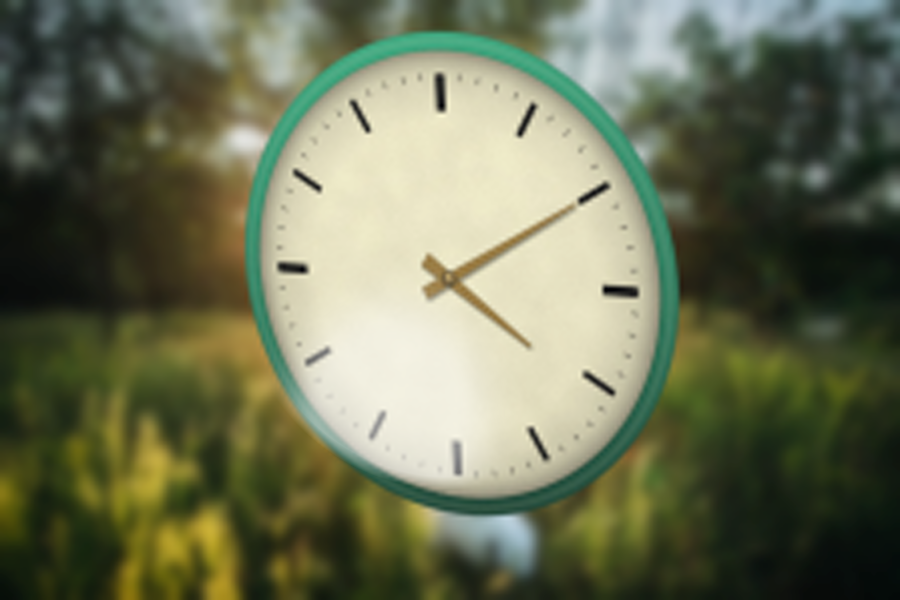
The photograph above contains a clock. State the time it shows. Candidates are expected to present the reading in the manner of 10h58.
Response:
4h10
